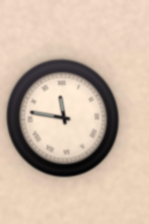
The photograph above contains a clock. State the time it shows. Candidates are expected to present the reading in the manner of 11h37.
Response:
11h47
